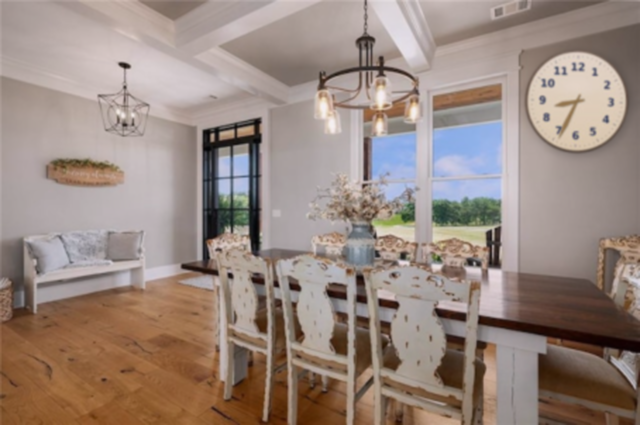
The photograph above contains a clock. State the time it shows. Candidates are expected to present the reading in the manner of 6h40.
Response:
8h34
